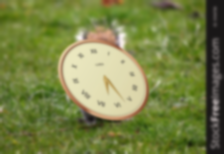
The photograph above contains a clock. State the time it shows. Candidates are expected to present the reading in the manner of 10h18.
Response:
6h27
